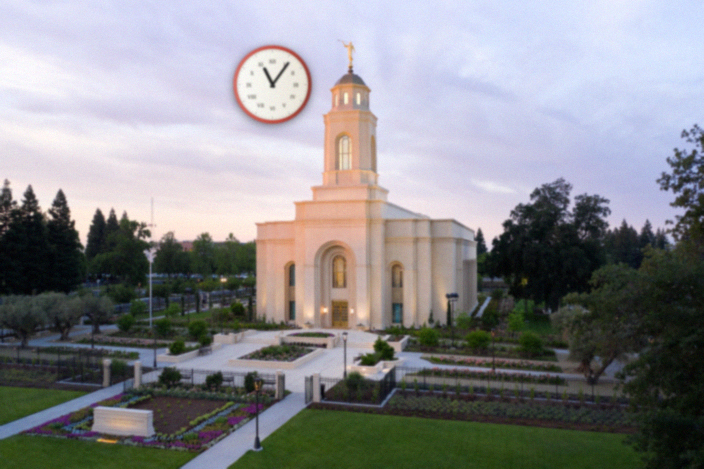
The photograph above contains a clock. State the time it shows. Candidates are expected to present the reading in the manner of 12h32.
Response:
11h06
